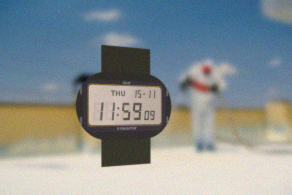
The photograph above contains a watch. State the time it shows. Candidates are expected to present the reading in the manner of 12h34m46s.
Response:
11h59m09s
